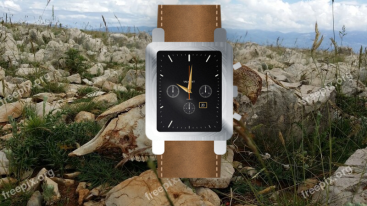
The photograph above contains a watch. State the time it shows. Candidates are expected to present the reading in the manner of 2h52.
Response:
10h01
